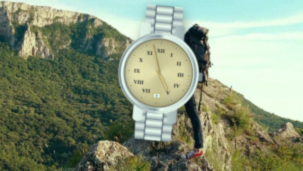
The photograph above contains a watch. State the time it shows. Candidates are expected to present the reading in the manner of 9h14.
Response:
4h57
